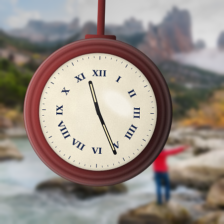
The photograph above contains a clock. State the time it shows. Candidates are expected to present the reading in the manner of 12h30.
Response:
11h26
